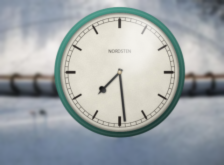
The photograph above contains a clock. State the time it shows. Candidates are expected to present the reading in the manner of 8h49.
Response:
7h29
